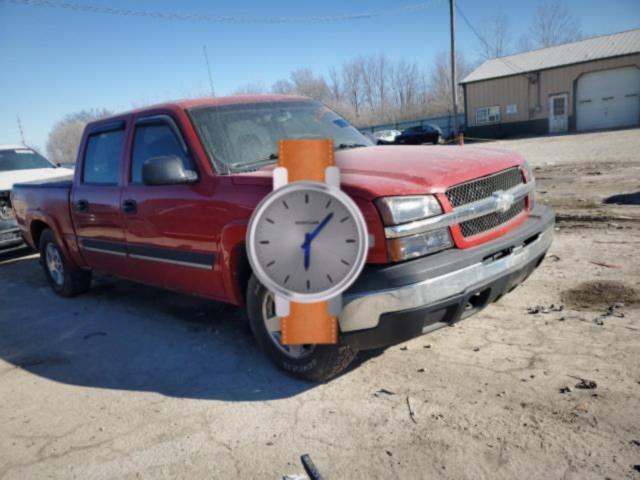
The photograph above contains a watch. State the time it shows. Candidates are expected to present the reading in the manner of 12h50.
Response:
6h07
